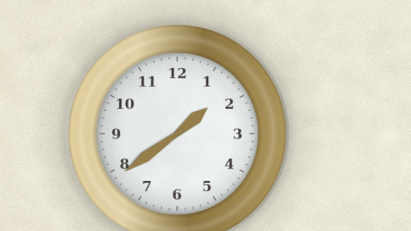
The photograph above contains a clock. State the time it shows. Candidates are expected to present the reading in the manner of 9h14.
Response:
1h39
